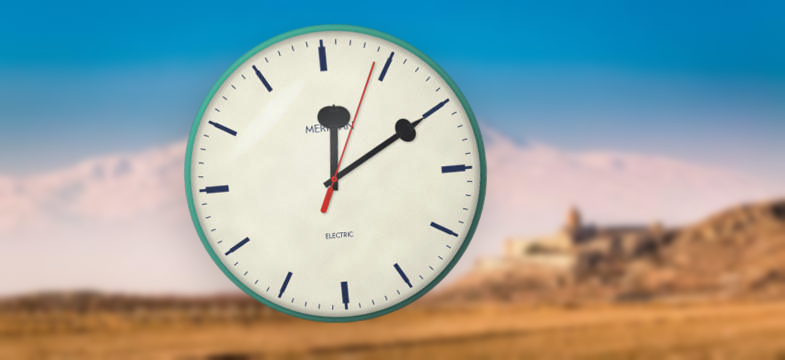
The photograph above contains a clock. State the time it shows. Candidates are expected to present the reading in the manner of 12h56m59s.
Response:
12h10m04s
